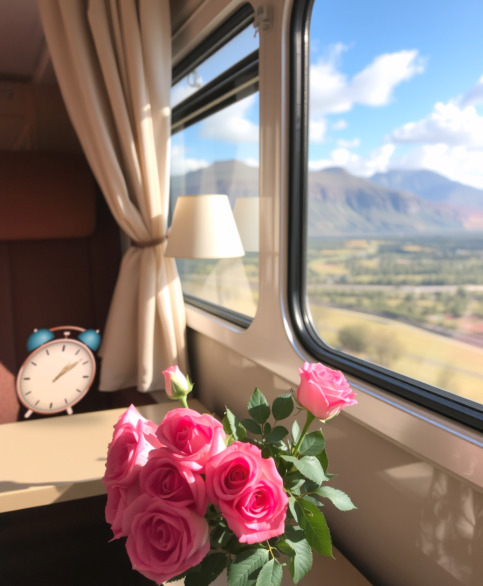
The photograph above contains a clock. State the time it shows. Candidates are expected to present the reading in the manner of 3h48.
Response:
1h08
